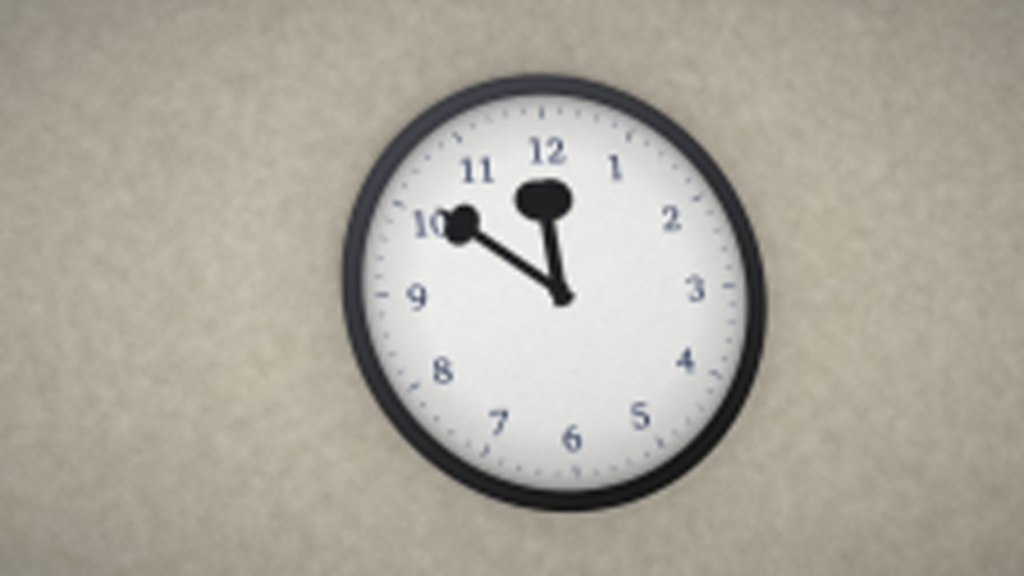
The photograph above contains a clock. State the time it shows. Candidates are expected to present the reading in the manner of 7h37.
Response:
11h51
